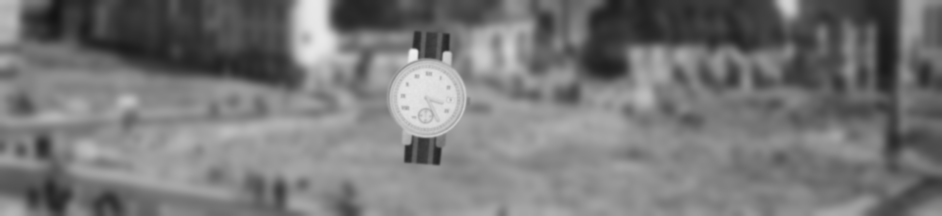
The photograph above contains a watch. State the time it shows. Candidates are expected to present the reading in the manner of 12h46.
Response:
3h25
